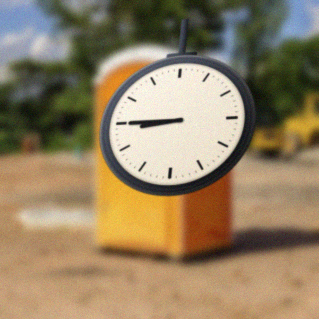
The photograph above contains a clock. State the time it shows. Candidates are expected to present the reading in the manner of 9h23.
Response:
8h45
